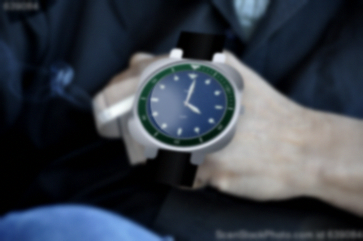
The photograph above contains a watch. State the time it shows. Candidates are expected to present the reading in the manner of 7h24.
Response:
4h01
